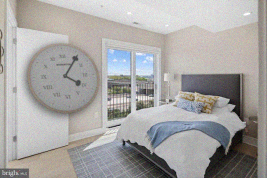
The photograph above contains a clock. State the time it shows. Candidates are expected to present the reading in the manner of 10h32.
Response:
4h06
